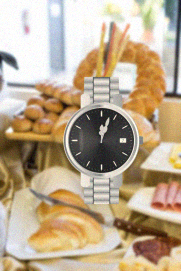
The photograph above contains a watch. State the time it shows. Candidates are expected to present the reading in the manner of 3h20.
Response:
12h03
